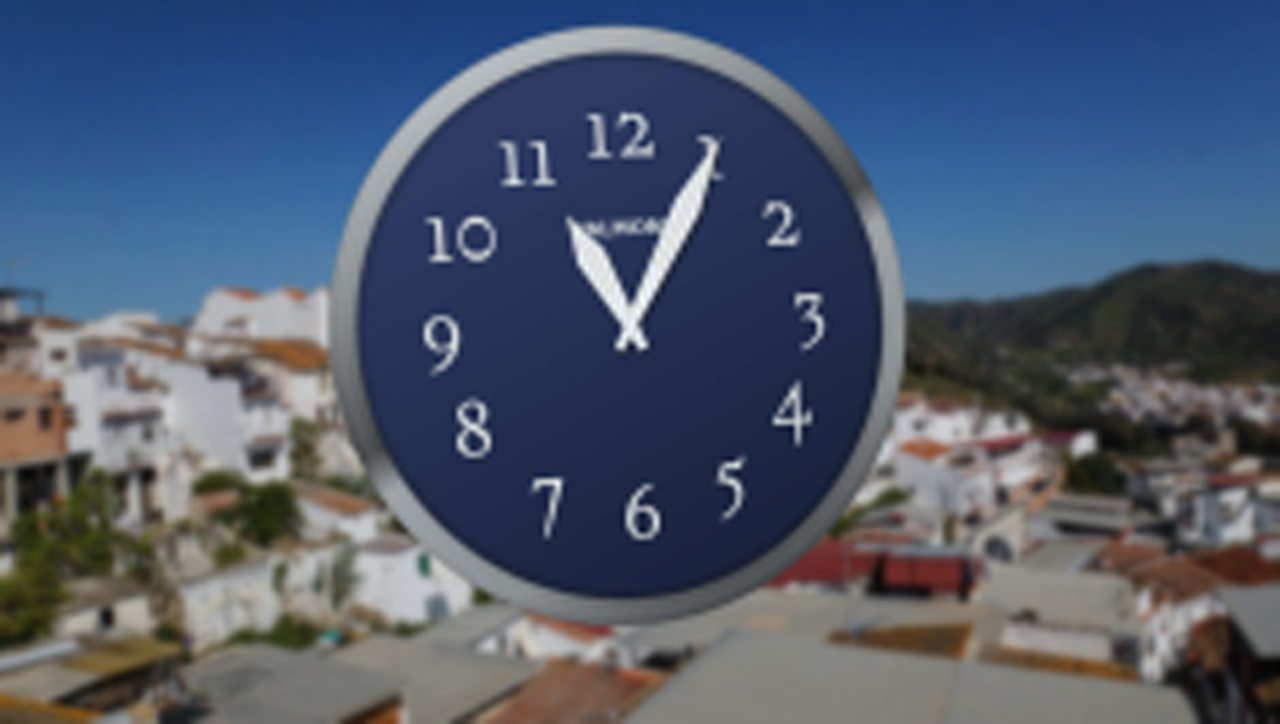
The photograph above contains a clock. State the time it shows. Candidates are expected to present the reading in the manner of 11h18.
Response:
11h05
